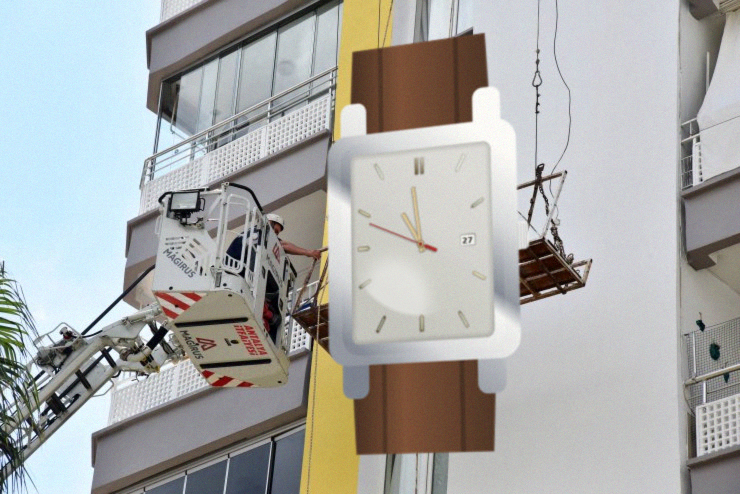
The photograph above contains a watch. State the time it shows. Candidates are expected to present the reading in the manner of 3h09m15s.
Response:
10h58m49s
